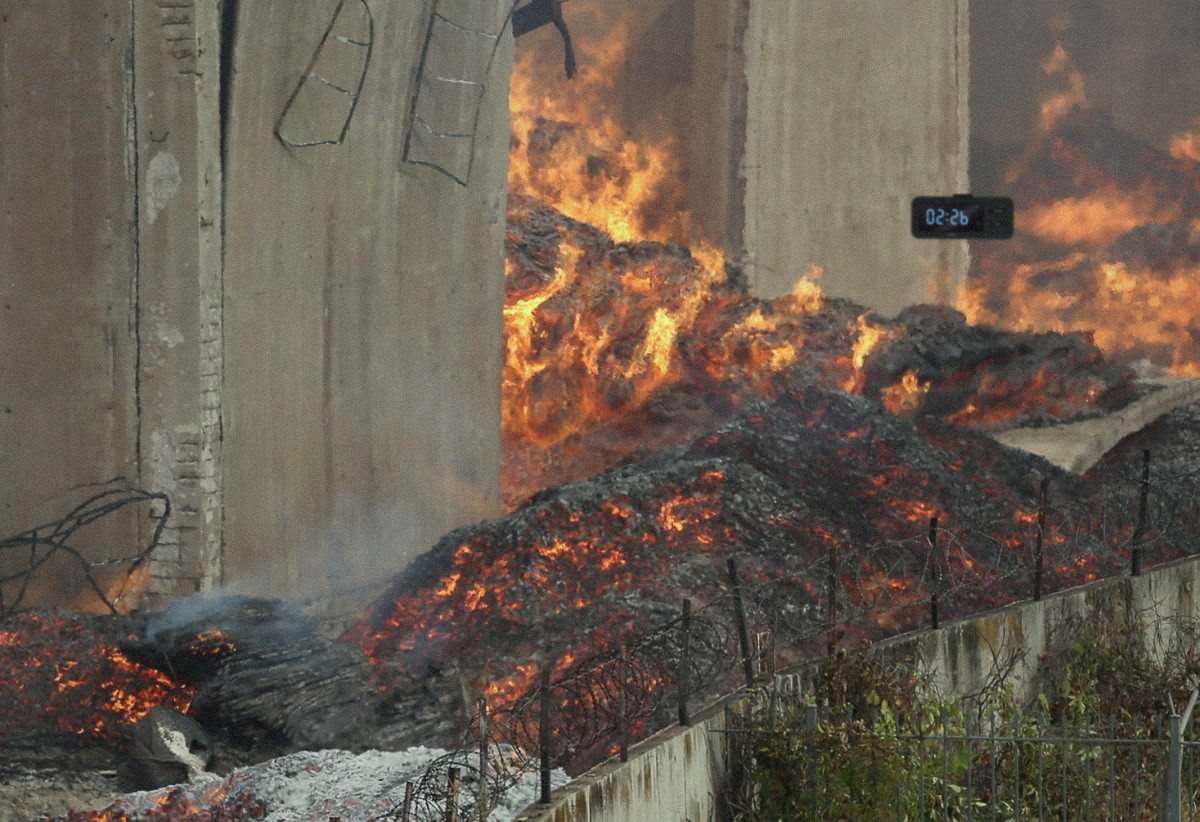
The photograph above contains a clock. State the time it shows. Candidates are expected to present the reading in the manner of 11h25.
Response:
2h26
